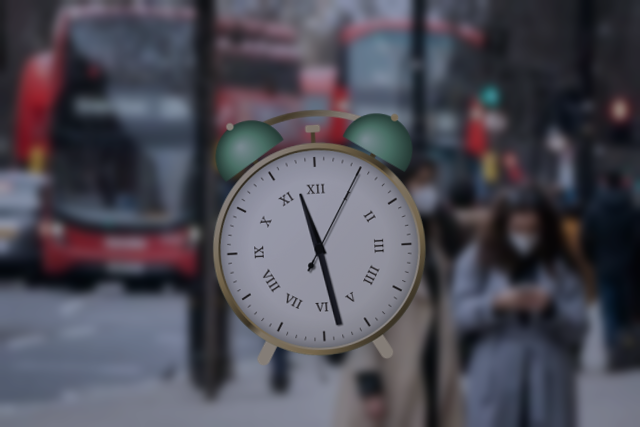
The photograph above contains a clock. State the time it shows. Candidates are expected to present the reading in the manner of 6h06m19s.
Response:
11h28m05s
